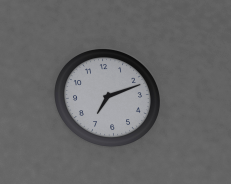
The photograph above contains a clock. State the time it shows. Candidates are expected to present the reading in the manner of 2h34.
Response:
7h12
